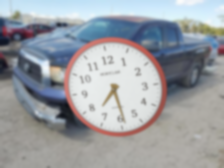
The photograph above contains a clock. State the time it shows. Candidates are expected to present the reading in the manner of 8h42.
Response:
7h29
